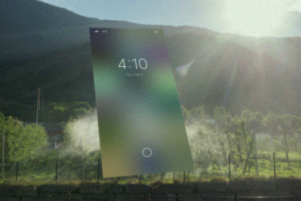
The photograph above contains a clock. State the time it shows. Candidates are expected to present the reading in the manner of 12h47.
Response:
4h10
